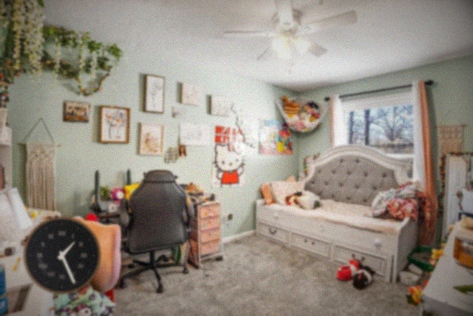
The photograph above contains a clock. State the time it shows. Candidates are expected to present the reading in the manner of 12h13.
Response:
1h26
